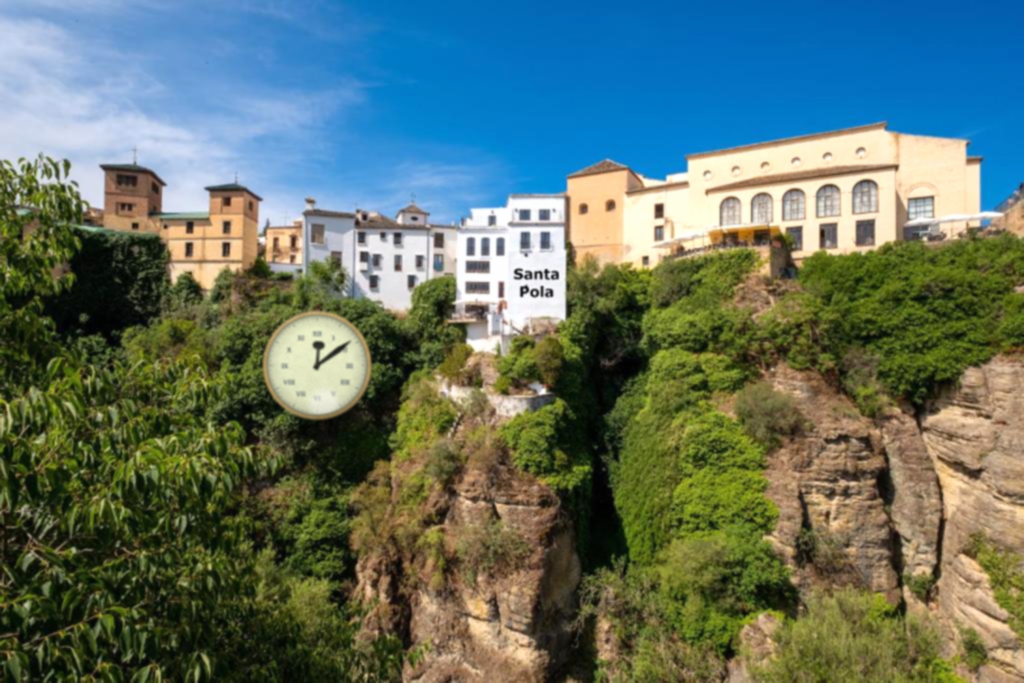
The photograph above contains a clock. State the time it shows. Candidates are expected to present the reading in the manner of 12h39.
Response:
12h09
